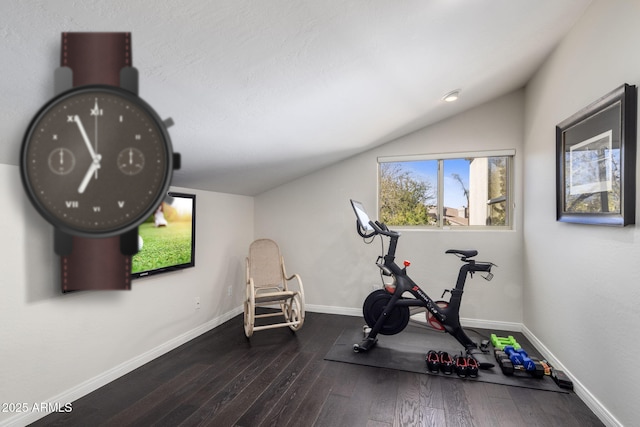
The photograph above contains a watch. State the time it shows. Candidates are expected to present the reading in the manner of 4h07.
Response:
6h56
